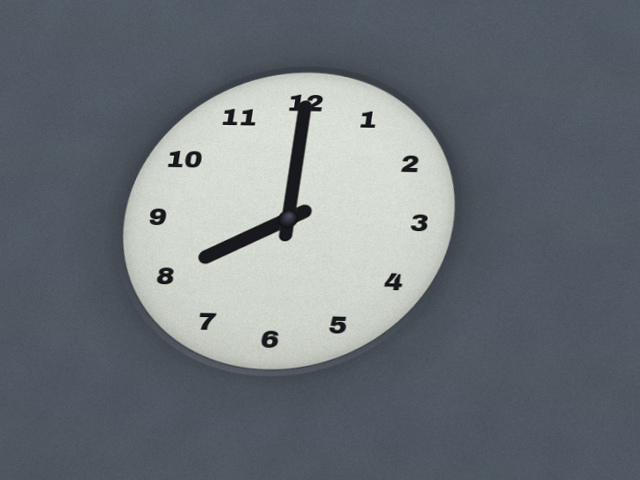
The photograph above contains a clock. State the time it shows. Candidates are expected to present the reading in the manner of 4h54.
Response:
8h00
